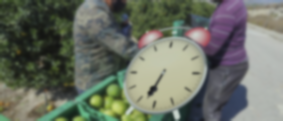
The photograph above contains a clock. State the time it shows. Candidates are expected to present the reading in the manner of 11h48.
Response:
6h33
